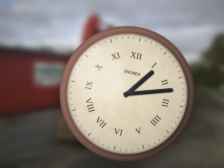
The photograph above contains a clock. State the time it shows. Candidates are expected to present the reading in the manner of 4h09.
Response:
1h12
